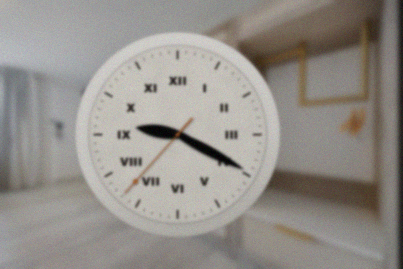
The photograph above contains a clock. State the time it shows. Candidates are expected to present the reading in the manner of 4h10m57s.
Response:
9h19m37s
